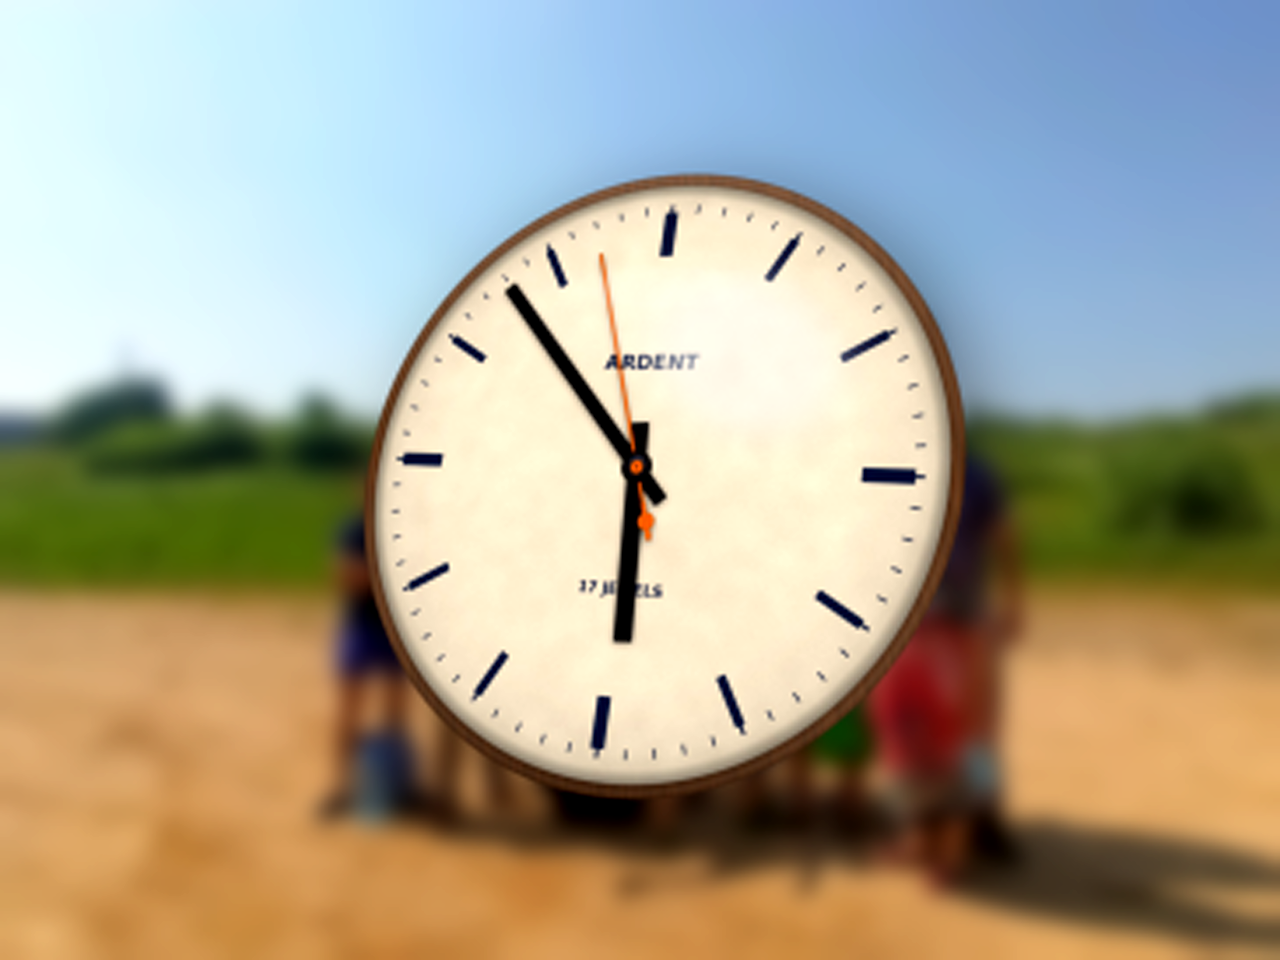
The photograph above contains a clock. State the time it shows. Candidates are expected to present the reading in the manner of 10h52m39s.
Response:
5h52m57s
